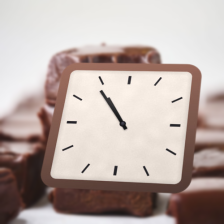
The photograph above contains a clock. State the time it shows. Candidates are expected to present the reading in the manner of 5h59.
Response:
10h54
